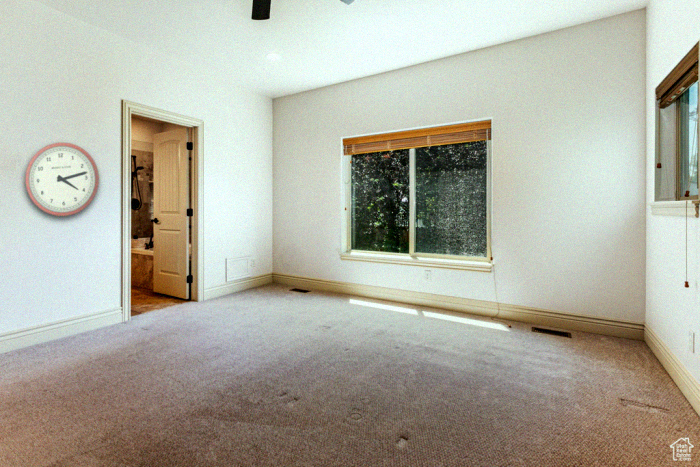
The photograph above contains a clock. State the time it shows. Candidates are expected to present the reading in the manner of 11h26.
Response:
4h13
